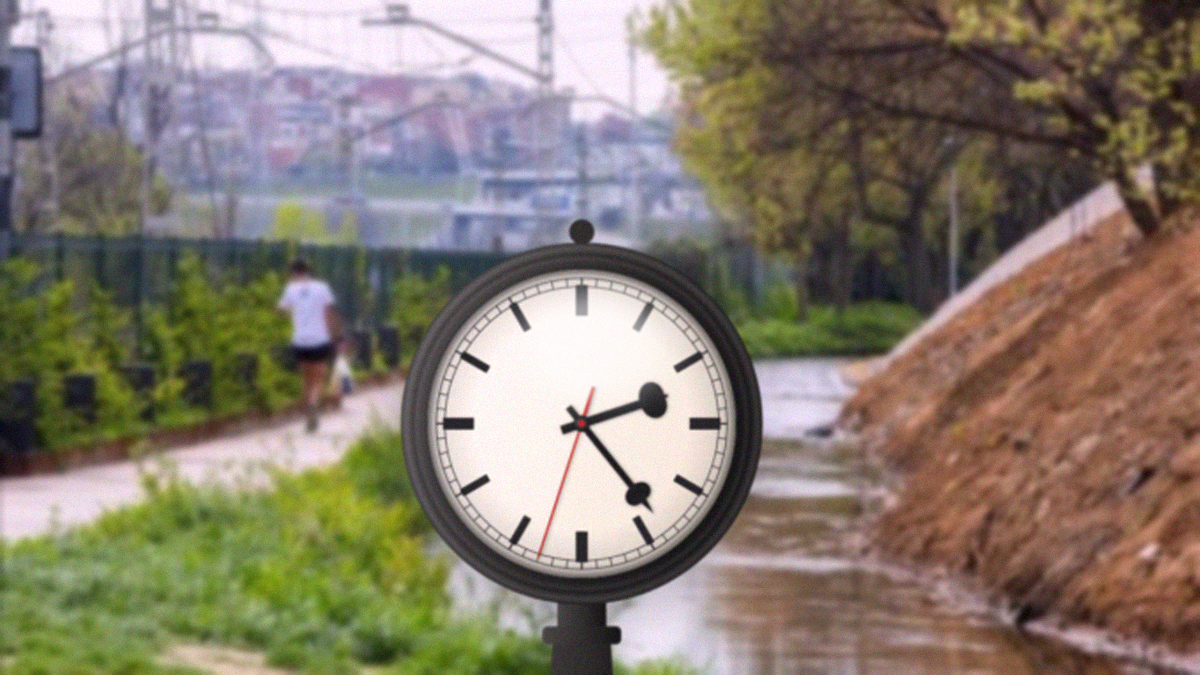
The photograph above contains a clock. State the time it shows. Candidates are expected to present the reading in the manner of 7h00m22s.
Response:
2h23m33s
